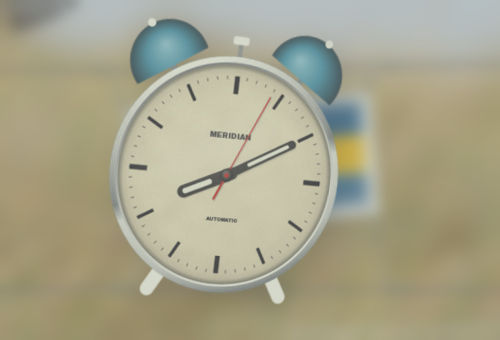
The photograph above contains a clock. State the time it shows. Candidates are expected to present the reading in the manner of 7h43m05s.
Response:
8h10m04s
